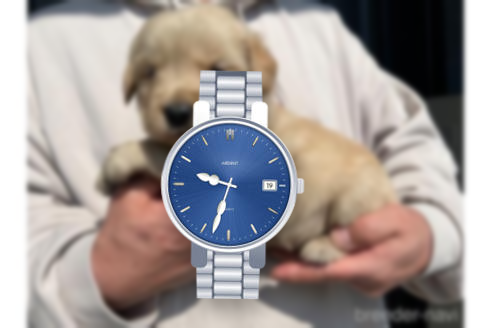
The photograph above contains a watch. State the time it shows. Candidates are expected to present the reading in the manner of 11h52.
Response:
9h33
